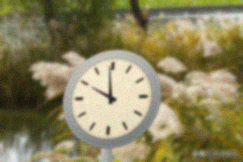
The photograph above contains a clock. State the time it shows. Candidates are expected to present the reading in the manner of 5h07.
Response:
9h59
